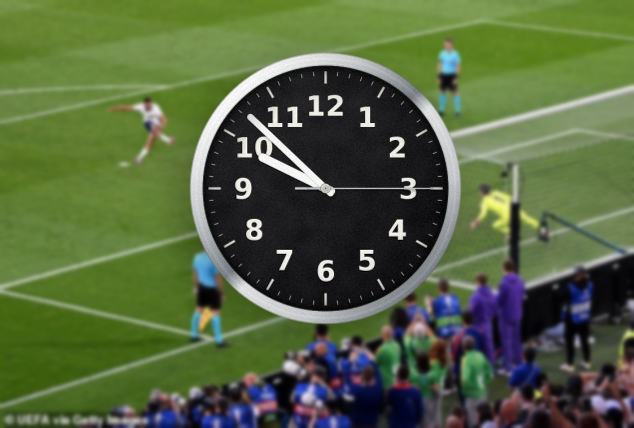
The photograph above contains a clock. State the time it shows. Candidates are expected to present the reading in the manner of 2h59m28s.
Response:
9h52m15s
